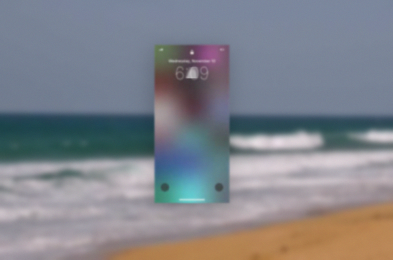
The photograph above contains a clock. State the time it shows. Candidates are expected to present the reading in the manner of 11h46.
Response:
6h09
